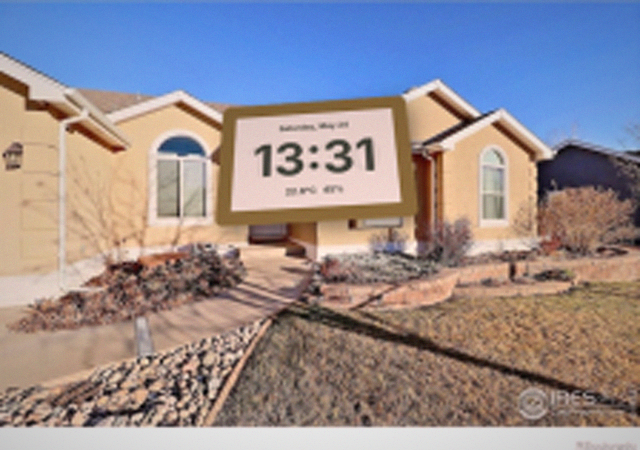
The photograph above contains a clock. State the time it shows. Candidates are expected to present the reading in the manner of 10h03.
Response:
13h31
